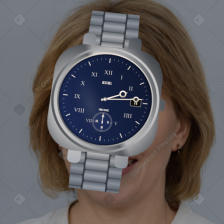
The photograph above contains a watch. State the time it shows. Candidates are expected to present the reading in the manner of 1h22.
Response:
2h14
